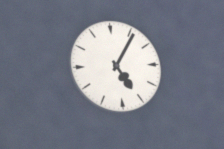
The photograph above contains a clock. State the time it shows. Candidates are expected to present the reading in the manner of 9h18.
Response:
5h06
